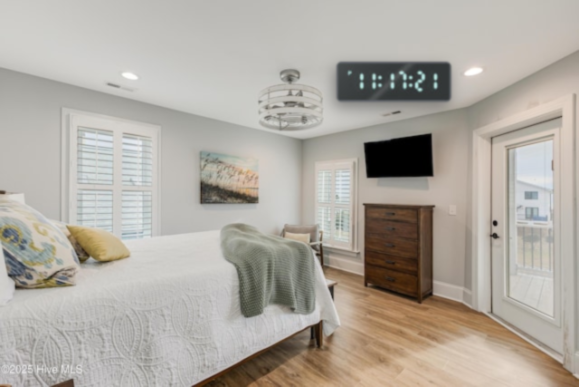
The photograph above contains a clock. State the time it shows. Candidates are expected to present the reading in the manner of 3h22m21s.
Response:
11h17m21s
